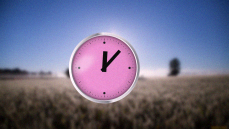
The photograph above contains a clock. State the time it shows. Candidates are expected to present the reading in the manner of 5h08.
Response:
12h07
